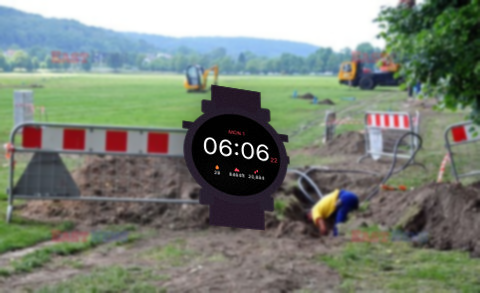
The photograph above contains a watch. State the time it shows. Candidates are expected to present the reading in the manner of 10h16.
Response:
6h06
